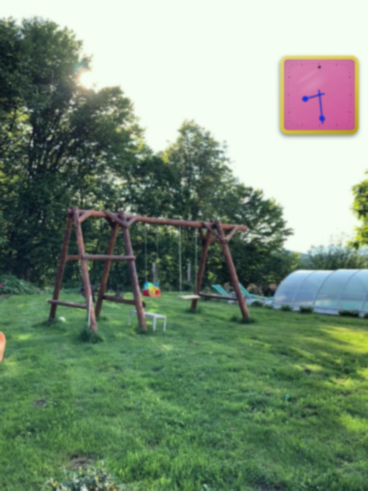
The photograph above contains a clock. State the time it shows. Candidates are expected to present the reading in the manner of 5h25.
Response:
8h29
